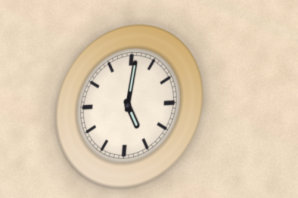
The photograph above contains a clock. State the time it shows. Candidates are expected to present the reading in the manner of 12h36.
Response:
5h01
